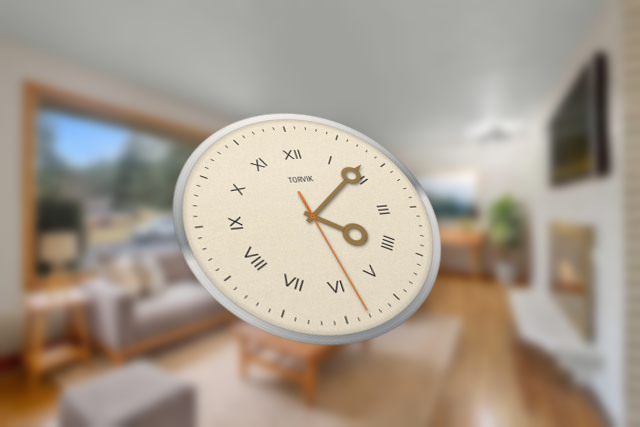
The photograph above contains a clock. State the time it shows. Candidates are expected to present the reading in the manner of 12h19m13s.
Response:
4h08m28s
